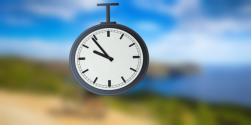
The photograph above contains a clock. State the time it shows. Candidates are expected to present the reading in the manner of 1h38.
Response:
9h54
